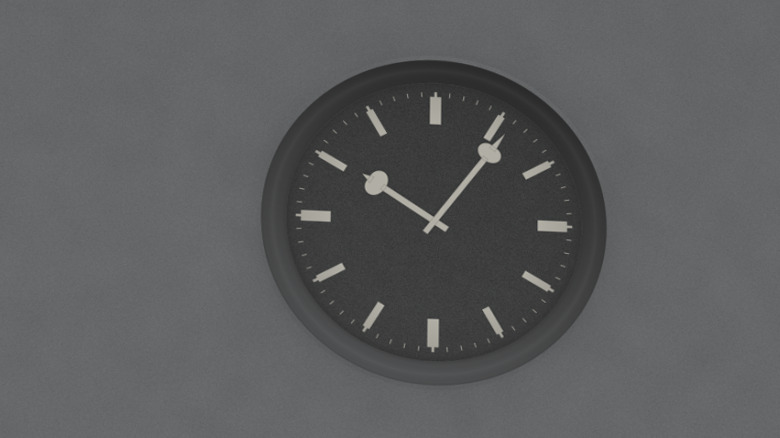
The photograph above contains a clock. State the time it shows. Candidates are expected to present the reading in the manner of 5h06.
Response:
10h06
